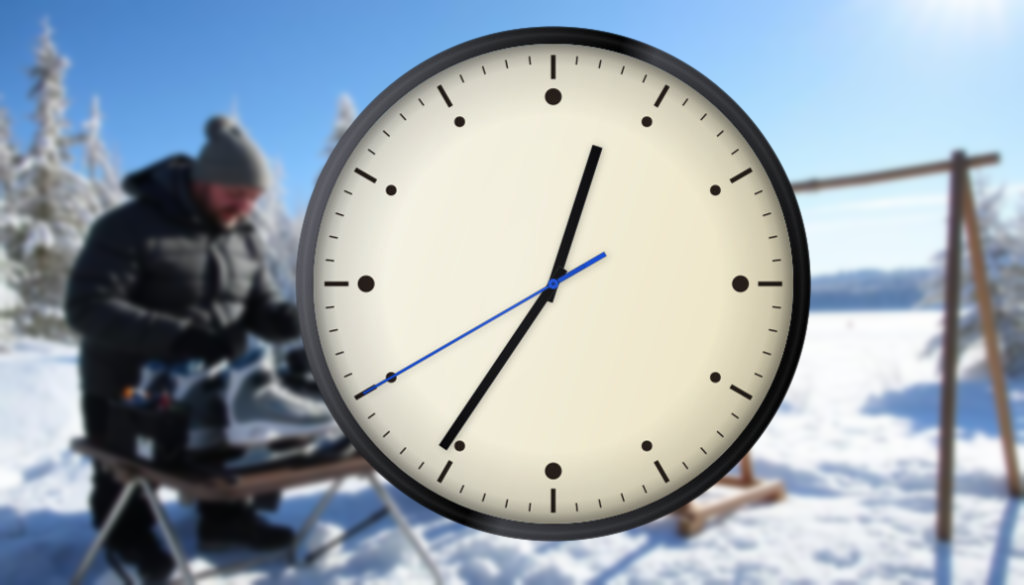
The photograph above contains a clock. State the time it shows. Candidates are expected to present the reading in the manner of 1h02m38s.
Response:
12h35m40s
